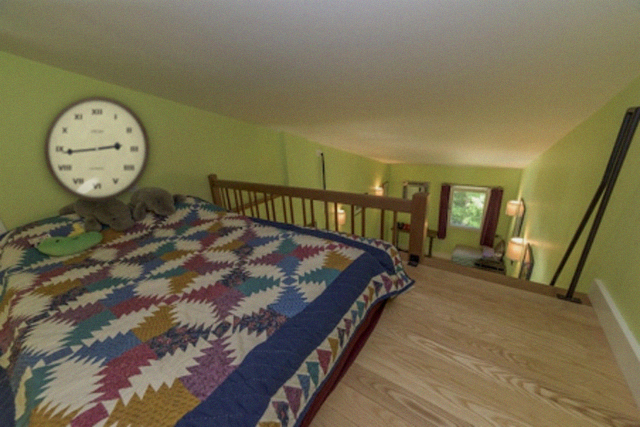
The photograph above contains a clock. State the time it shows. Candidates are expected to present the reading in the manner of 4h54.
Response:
2h44
